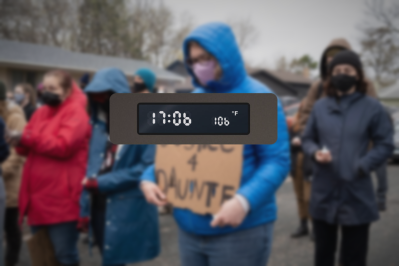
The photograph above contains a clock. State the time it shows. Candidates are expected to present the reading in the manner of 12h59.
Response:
17h06
